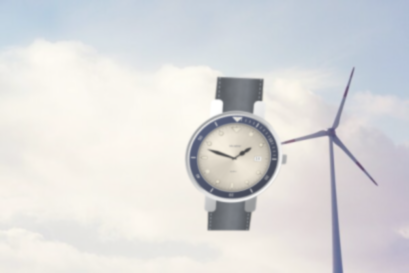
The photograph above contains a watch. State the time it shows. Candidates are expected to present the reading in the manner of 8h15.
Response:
1h48
